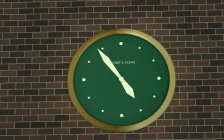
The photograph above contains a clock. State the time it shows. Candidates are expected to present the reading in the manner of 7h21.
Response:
4h54
